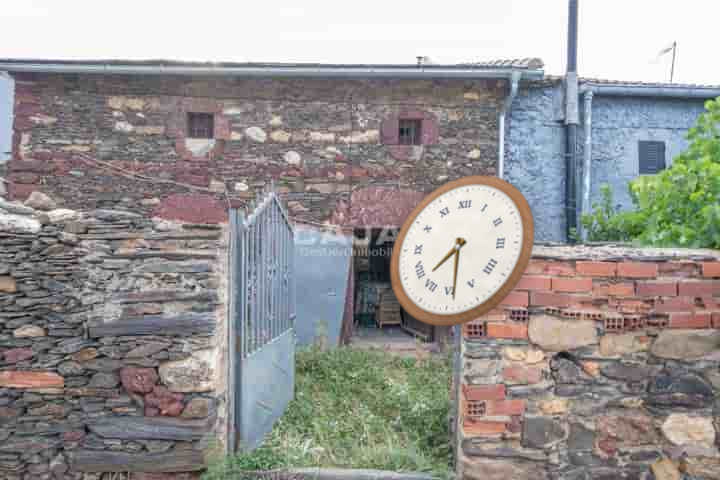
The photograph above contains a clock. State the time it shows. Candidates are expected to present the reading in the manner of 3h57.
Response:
7h29
